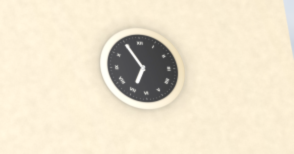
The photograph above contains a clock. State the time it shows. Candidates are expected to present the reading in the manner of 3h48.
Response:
6h55
